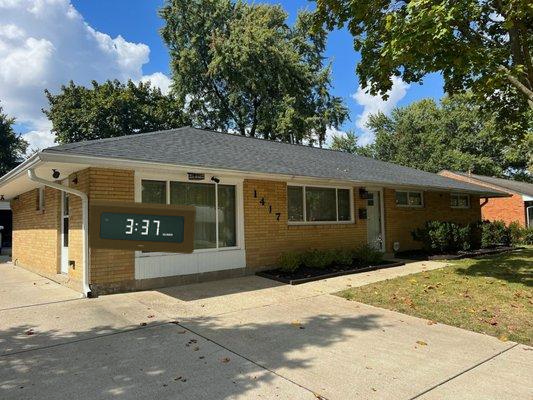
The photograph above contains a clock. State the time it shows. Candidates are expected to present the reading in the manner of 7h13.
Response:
3h37
